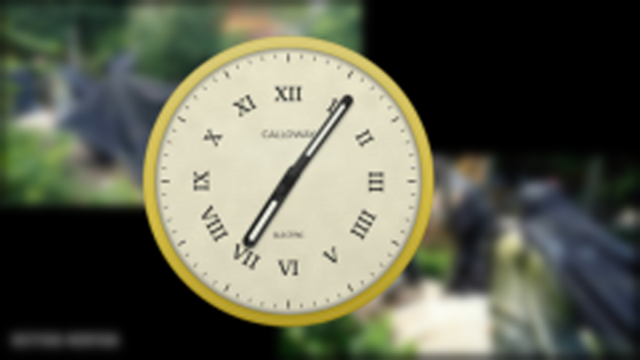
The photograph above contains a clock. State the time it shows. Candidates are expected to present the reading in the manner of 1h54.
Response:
7h06
